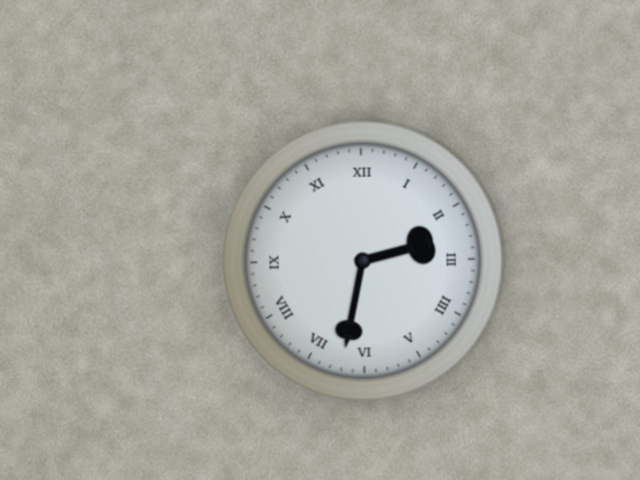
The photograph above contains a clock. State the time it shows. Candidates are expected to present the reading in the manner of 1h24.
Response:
2h32
